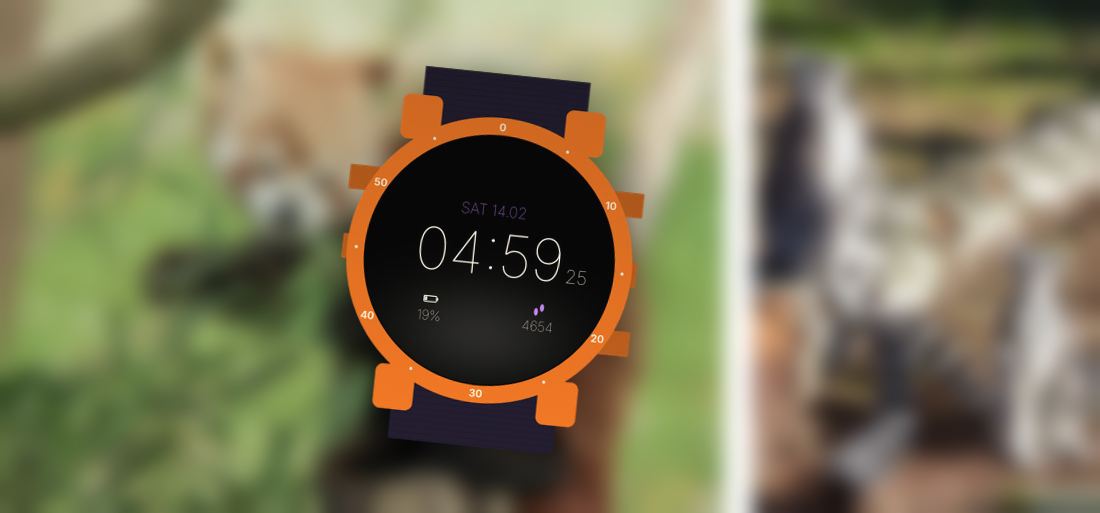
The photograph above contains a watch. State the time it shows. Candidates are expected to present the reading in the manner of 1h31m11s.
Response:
4h59m25s
